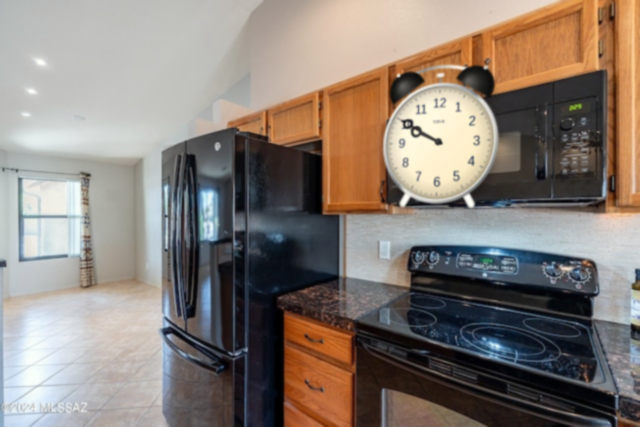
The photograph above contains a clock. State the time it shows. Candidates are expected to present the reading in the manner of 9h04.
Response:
9h50
